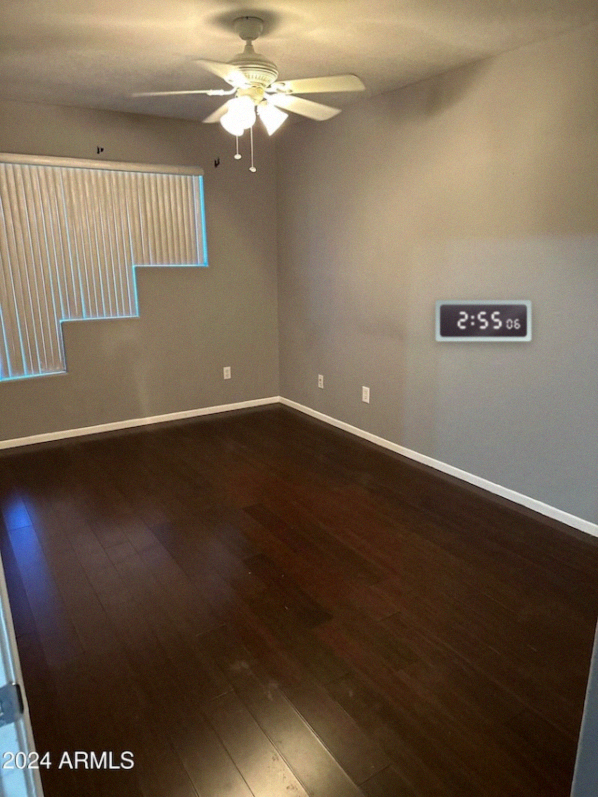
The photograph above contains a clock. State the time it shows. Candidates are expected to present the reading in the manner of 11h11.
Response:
2h55
